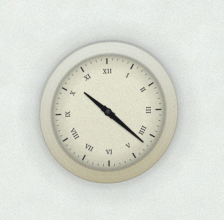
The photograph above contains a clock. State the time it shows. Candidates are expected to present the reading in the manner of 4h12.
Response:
10h22
